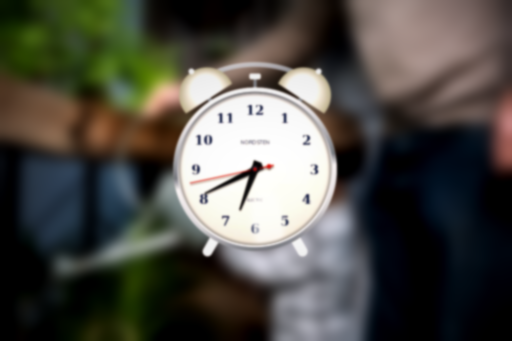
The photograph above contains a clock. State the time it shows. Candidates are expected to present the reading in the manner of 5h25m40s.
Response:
6h40m43s
